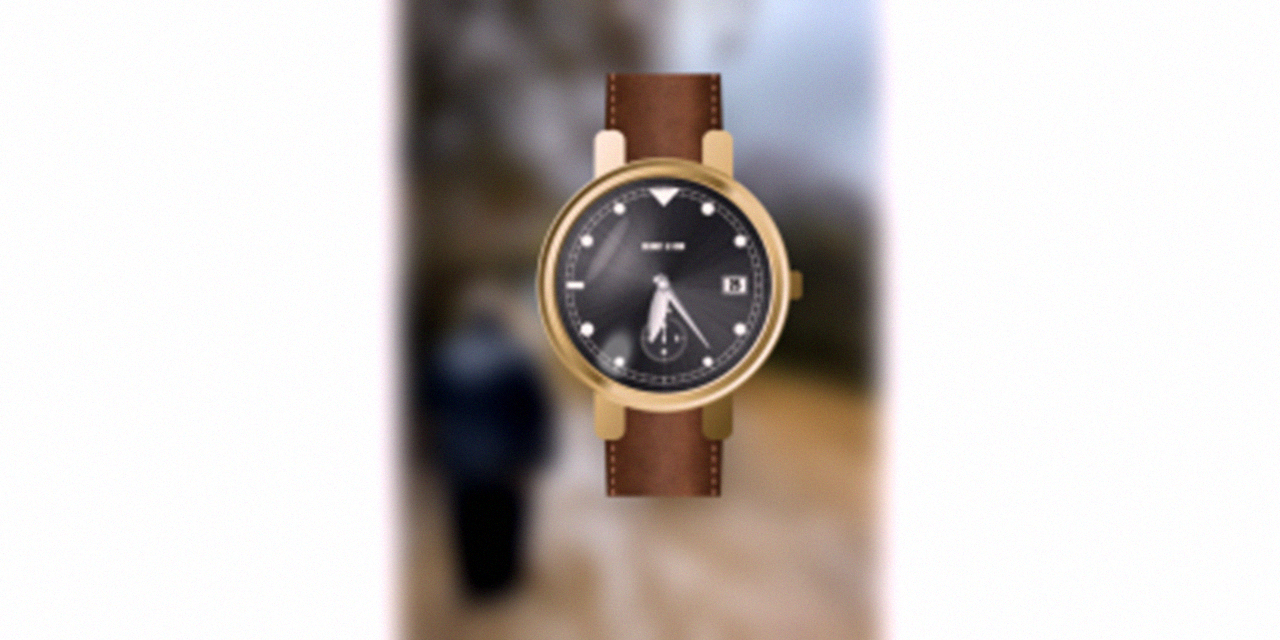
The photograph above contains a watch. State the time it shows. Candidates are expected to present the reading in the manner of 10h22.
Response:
6h24
